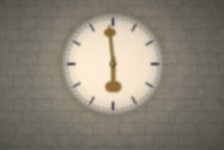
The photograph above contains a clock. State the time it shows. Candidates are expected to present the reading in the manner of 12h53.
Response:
5h59
